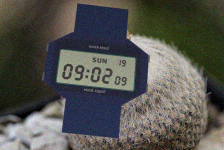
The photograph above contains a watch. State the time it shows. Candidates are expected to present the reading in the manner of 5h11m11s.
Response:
9h02m09s
